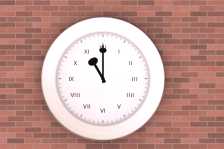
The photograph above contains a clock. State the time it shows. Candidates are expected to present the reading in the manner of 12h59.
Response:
11h00
